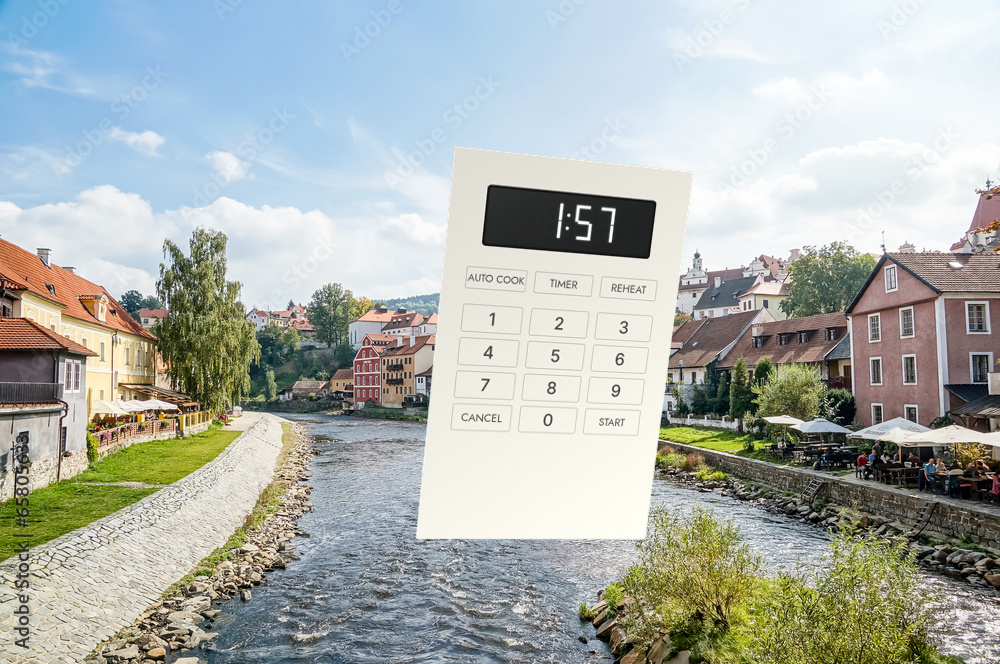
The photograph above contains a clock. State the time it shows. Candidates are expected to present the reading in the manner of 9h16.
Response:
1h57
